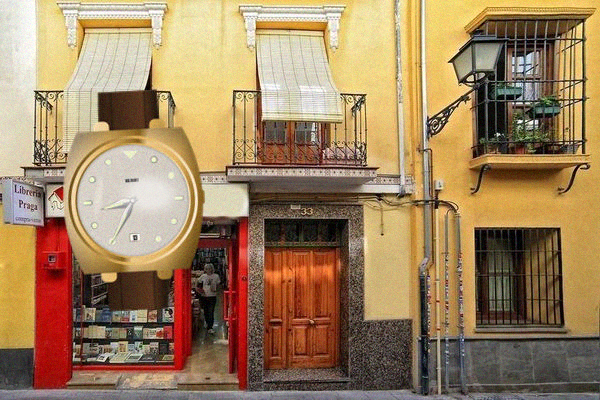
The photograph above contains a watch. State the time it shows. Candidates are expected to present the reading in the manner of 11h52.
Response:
8h35
